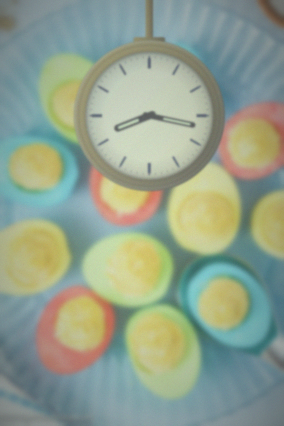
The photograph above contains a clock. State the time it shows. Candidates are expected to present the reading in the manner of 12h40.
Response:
8h17
